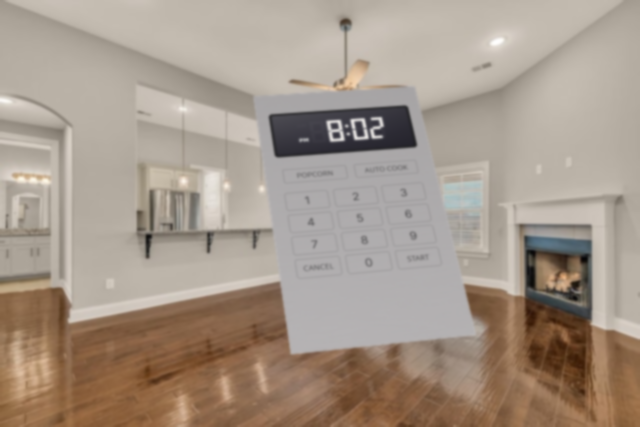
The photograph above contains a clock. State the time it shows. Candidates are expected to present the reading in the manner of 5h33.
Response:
8h02
